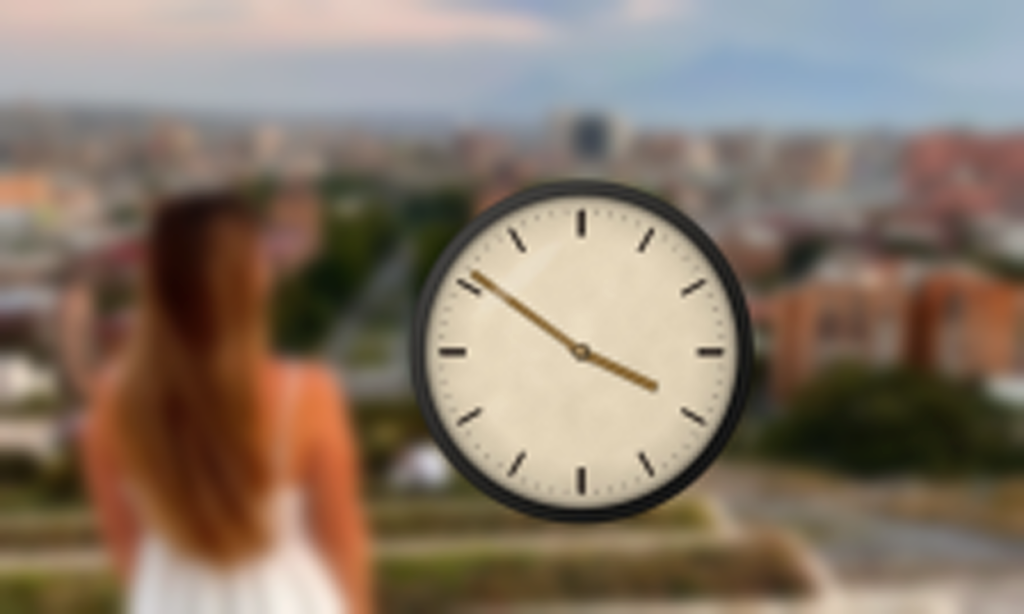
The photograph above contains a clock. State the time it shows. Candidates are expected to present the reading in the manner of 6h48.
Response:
3h51
